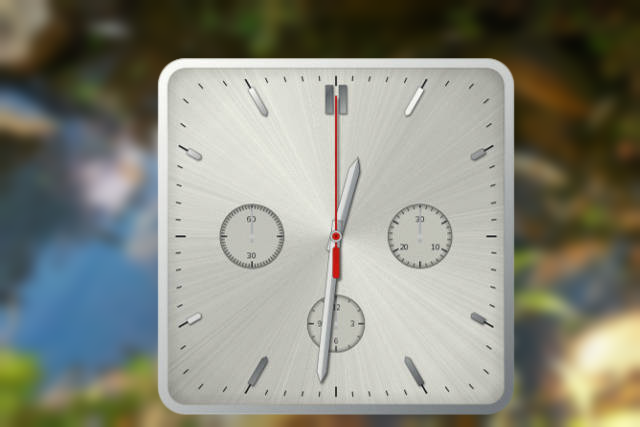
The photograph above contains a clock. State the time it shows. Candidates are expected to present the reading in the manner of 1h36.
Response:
12h31
